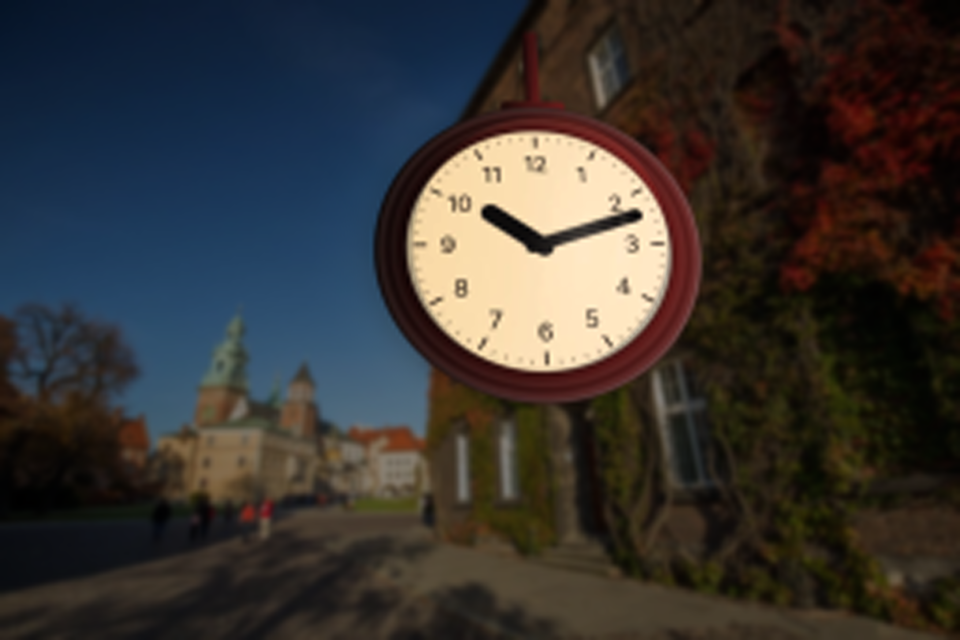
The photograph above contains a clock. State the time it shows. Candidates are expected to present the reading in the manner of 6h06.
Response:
10h12
